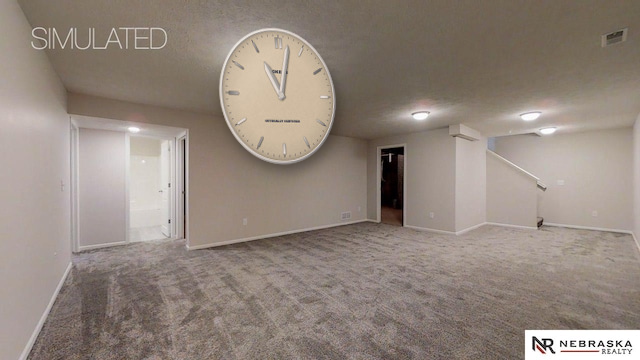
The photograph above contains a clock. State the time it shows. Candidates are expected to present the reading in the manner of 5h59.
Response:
11h02
